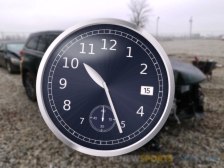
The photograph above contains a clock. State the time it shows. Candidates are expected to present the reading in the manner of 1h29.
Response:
10h26
